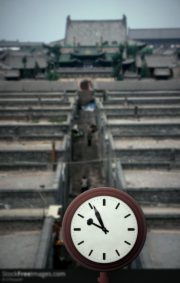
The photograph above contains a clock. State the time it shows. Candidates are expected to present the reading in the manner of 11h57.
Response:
9h56
